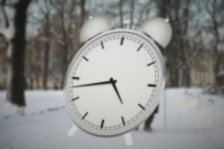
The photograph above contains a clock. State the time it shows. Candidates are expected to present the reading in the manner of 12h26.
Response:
4h43
